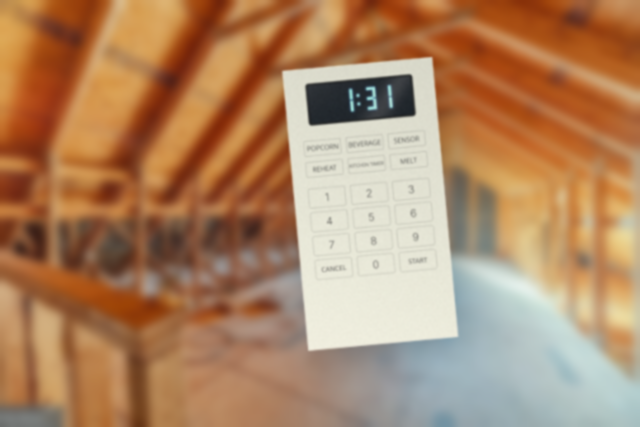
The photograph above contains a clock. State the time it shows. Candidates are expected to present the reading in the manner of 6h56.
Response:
1h31
